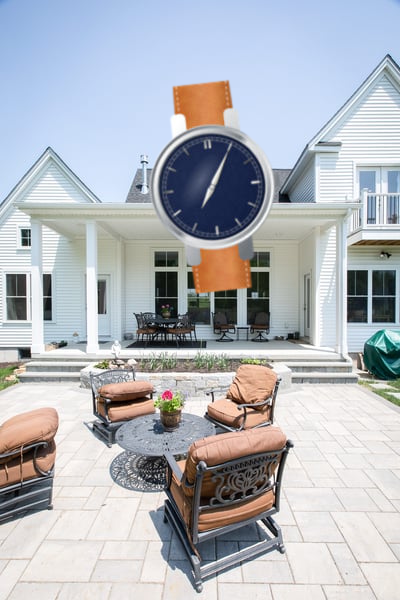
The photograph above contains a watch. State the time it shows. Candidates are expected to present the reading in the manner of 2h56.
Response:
7h05
